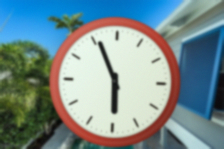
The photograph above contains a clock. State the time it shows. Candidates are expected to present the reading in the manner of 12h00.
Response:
5h56
